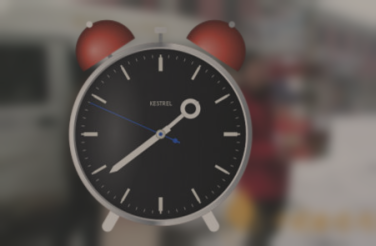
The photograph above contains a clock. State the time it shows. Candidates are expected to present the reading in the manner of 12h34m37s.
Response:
1h38m49s
